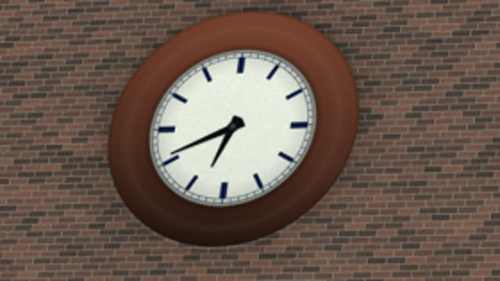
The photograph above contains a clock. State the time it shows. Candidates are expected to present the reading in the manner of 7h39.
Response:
6h41
